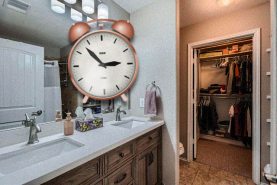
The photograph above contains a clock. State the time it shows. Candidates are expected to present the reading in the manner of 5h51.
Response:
2h53
